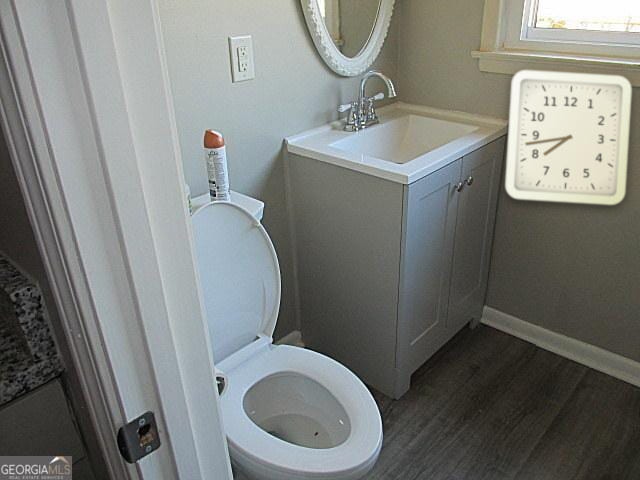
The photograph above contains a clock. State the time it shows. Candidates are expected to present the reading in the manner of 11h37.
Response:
7h43
